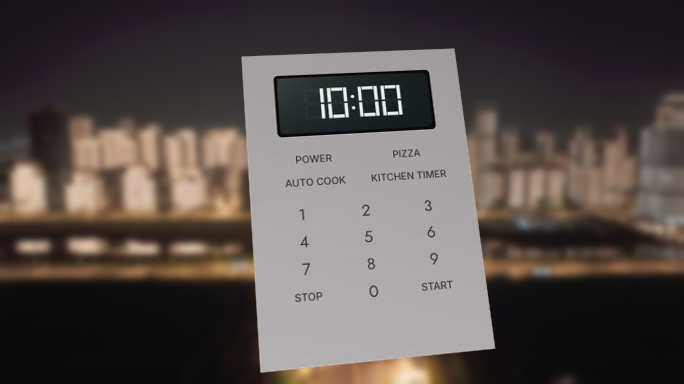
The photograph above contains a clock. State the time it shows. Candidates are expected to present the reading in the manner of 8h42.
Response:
10h00
